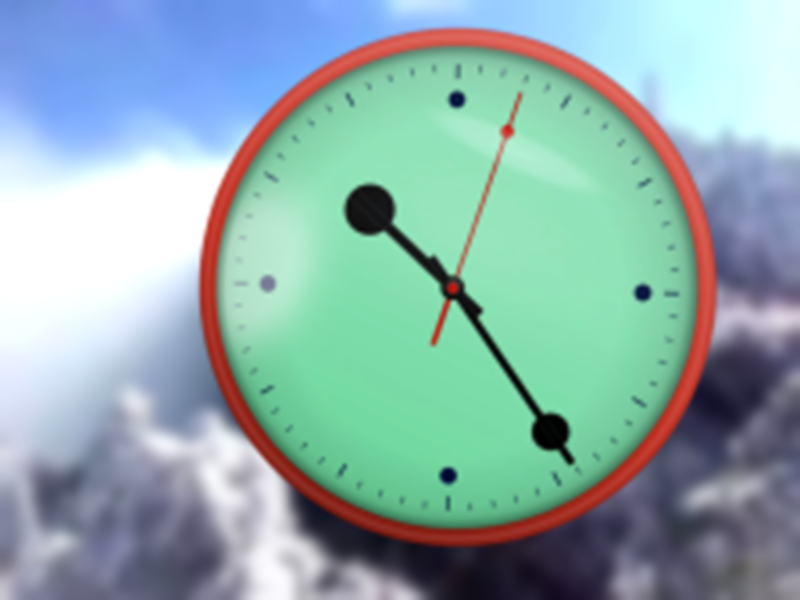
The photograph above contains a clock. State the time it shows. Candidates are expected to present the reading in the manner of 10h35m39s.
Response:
10h24m03s
